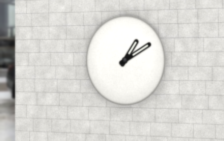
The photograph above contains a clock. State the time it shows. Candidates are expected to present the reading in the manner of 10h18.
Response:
1h10
